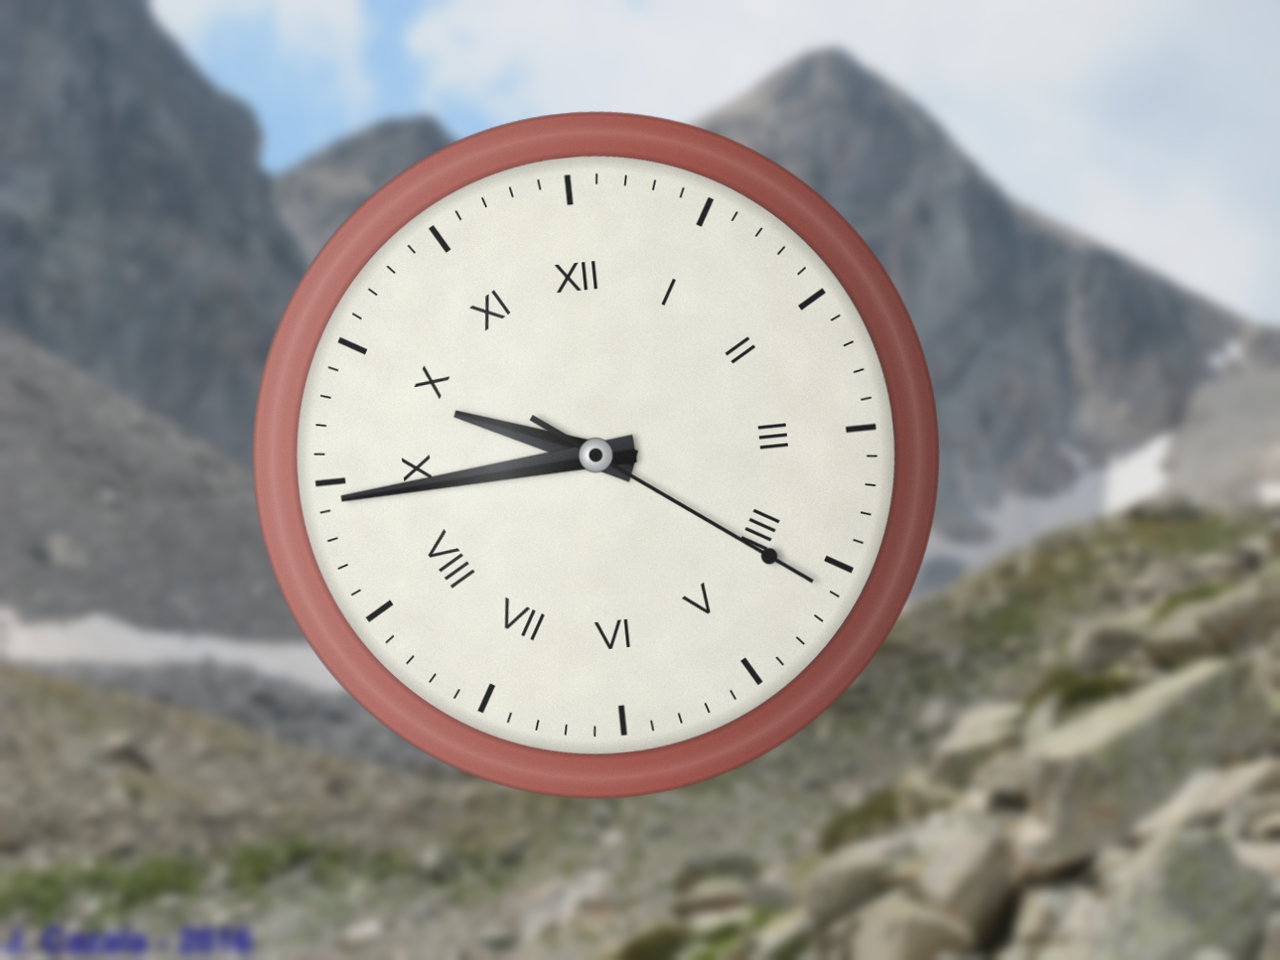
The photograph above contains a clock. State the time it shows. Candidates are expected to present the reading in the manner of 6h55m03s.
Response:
9h44m21s
